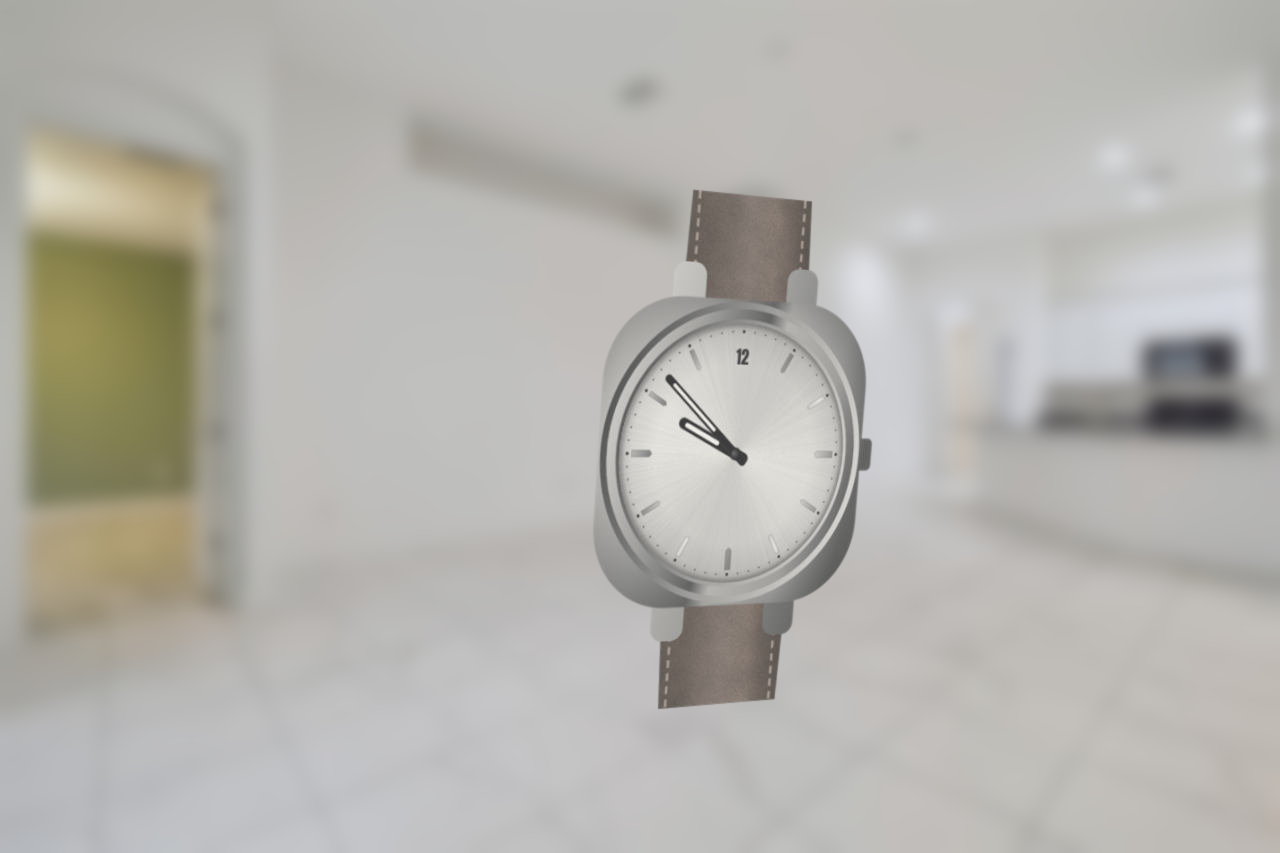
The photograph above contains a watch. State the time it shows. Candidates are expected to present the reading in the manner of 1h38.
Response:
9h52
